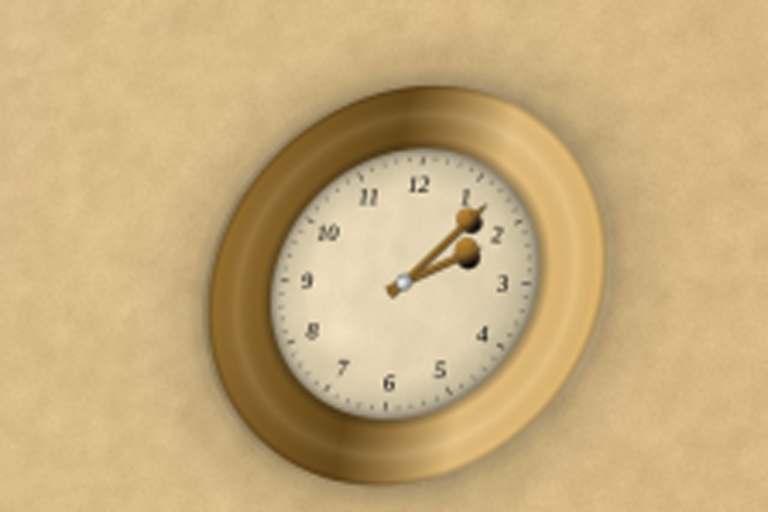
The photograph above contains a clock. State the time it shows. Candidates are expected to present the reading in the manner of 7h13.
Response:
2h07
